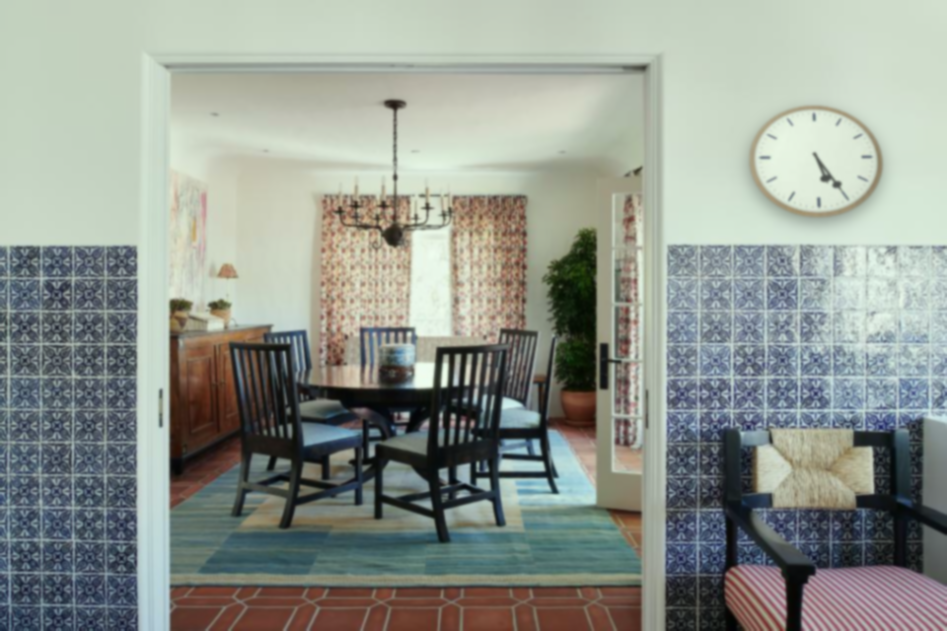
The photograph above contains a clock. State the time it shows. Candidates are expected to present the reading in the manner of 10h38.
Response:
5h25
